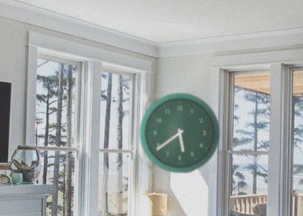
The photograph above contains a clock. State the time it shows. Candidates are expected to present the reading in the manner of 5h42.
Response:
5h39
